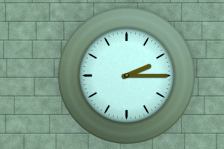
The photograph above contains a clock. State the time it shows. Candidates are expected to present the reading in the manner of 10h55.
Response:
2h15
